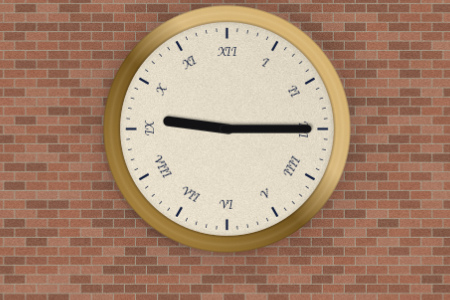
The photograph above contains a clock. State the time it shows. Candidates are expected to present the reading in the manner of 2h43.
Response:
9h15
